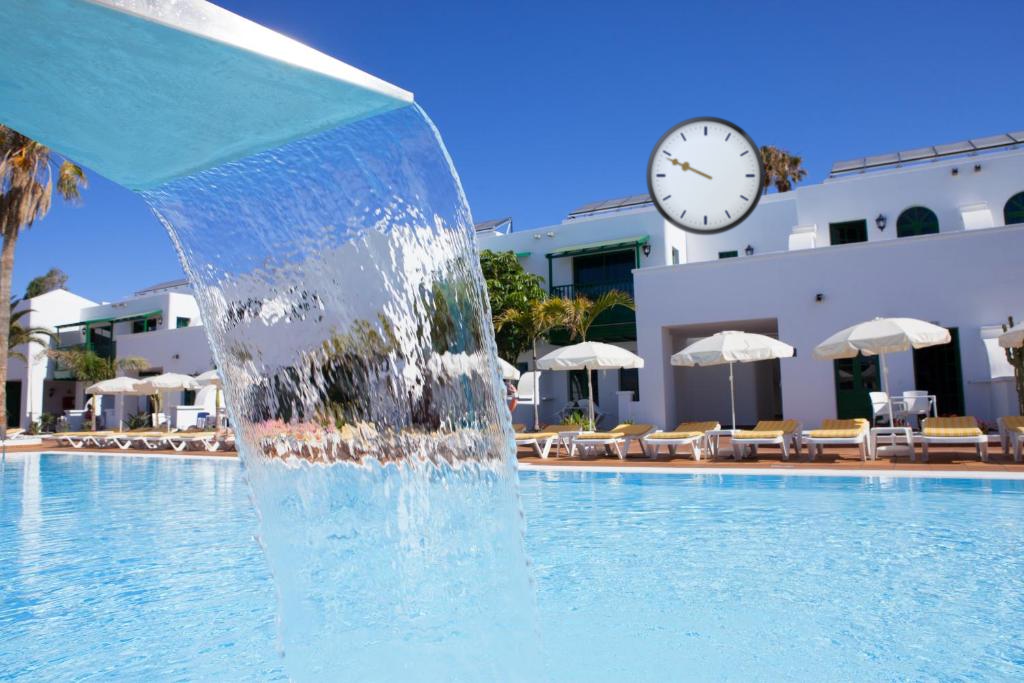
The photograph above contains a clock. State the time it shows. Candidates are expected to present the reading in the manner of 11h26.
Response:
9h49
